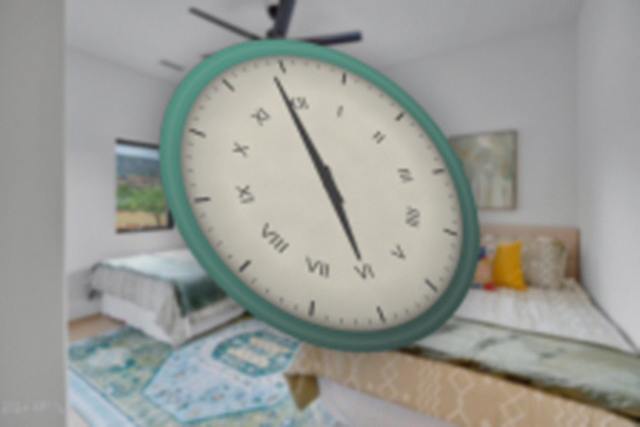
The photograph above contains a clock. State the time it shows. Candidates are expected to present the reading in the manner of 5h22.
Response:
5h59
